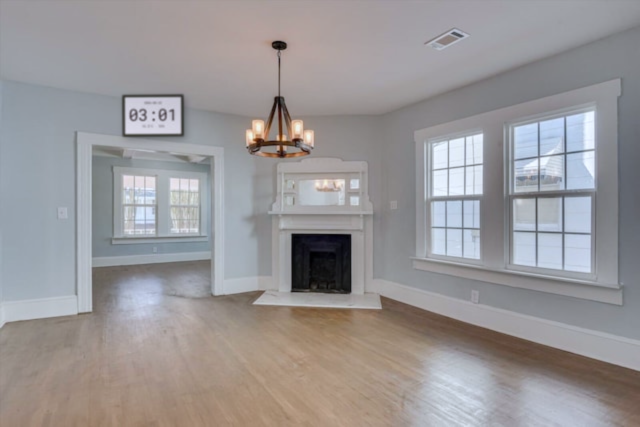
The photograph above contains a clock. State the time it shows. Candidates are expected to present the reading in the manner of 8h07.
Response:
3h01
